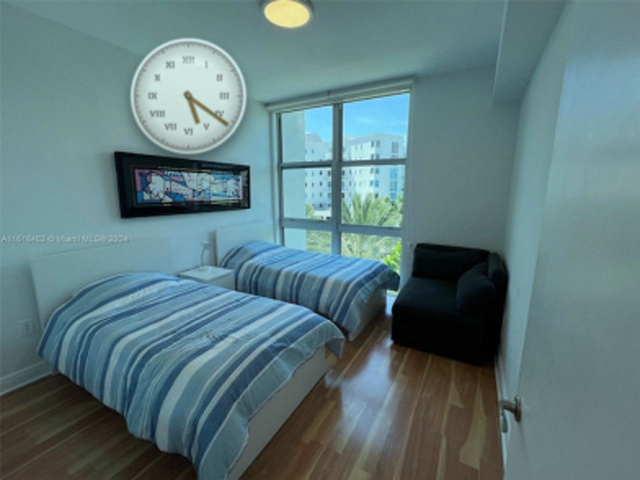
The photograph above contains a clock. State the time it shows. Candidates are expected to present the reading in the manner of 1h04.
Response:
5h21
